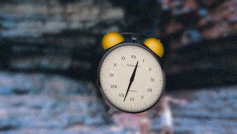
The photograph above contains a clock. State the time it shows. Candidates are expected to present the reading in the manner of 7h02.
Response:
12h33
